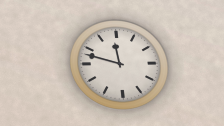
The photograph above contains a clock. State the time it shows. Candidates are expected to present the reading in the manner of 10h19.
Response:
11h48
